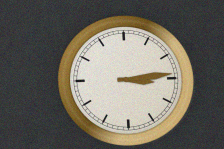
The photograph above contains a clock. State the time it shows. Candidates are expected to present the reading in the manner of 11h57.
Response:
3h14
